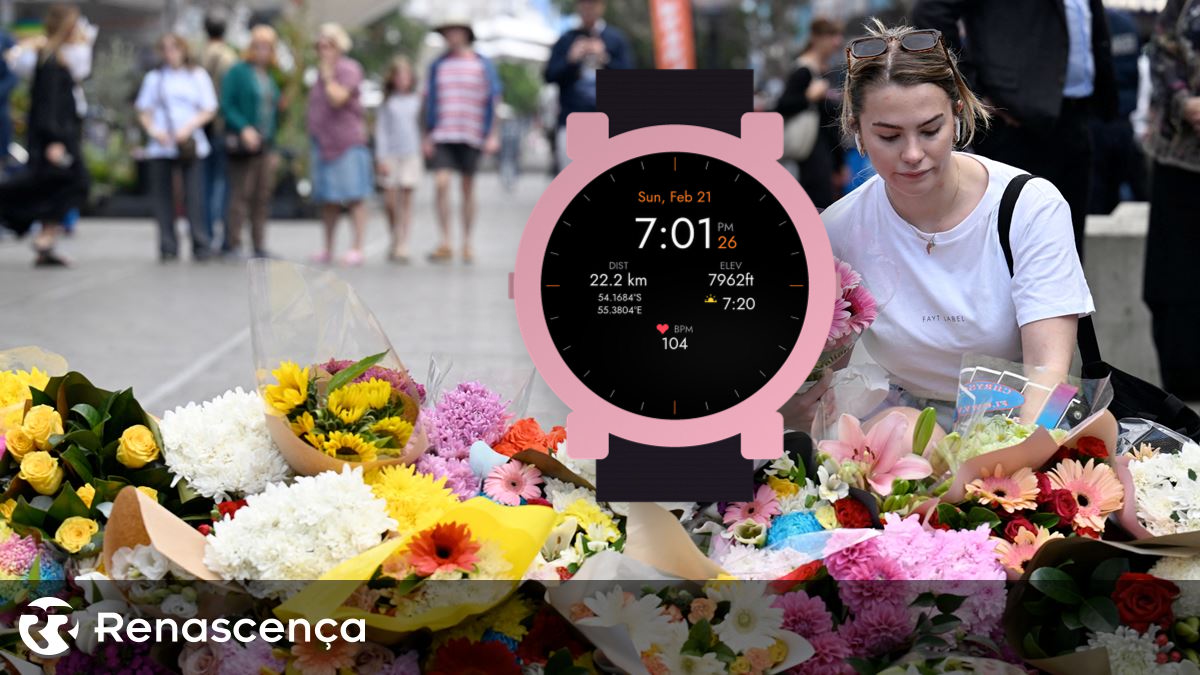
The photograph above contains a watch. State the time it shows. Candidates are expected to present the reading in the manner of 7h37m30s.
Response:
7h01m26s
